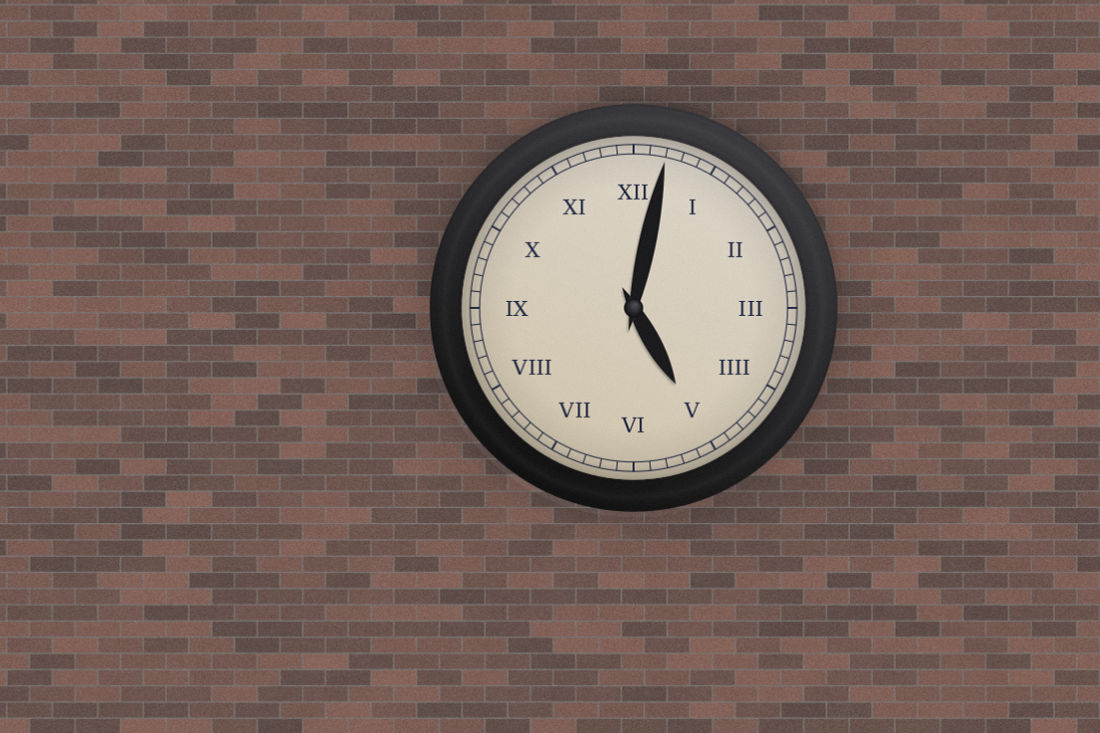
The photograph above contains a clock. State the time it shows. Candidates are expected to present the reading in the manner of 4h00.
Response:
5h02
